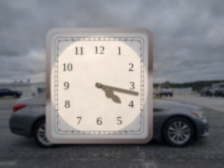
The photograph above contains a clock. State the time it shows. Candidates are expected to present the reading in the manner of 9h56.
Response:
4h17
